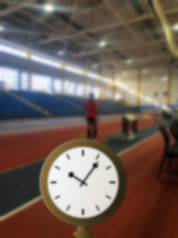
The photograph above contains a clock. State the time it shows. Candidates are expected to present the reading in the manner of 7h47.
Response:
10h06
